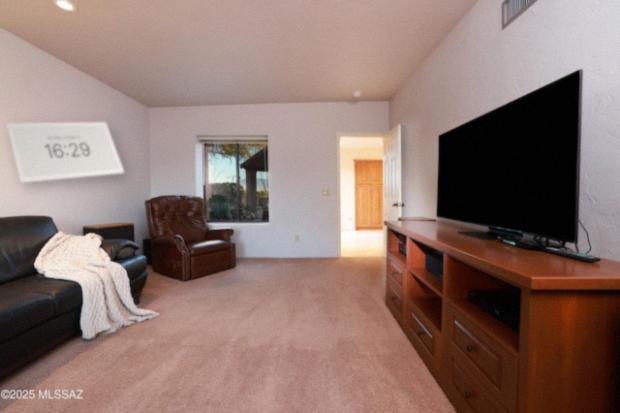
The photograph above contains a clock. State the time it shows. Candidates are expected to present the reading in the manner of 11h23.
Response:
16h29
